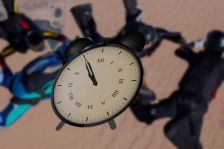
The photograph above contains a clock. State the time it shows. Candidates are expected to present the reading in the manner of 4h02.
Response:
10h55
